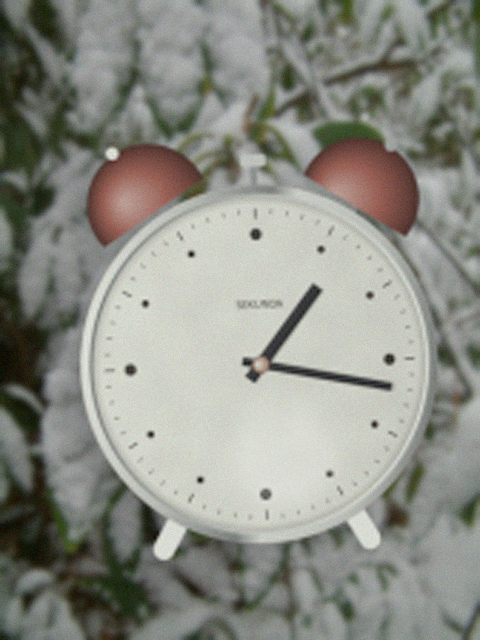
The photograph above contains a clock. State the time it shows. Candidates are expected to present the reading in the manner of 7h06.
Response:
1h17
